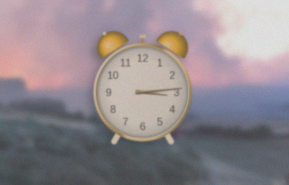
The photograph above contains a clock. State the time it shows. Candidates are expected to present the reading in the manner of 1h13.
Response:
3h14
